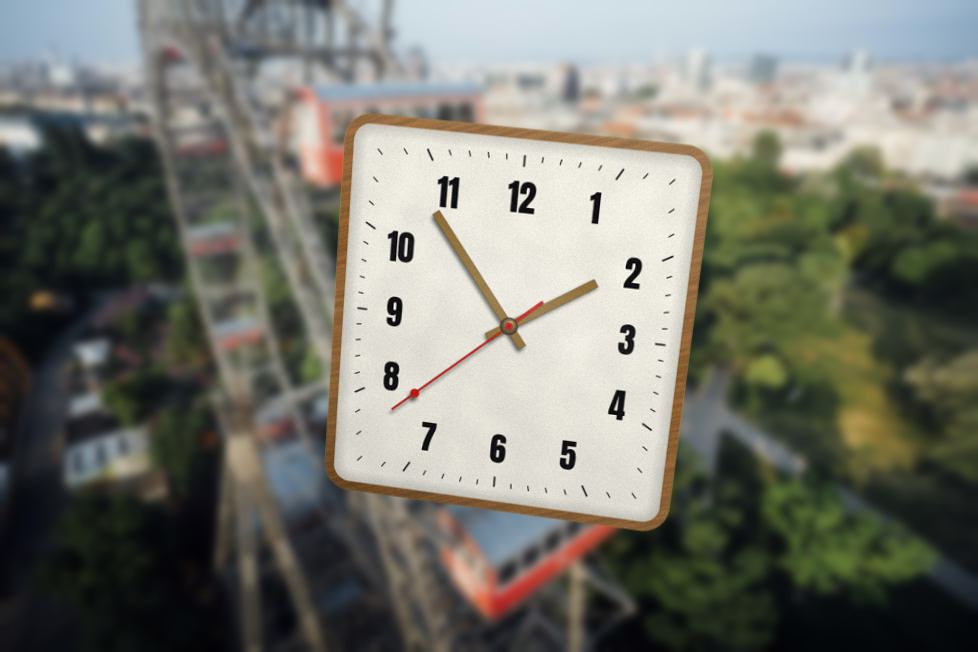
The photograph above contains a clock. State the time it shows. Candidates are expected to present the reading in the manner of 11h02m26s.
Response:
1h53m38s
